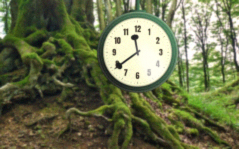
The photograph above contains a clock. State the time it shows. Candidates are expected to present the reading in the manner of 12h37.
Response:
11h39
